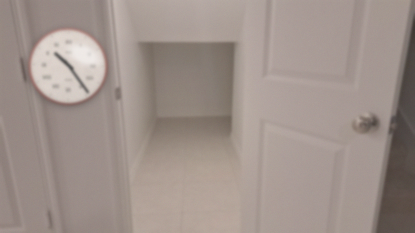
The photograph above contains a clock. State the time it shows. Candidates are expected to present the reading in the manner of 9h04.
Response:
10h24
